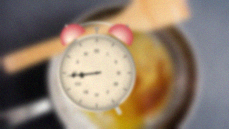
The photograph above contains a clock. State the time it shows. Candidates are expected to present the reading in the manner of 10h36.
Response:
8h44
